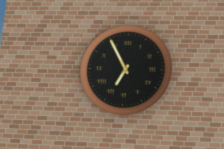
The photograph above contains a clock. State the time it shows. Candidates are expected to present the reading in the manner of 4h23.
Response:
6h55
